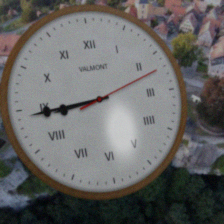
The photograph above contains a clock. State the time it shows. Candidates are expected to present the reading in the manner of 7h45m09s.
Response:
8h44m12s
